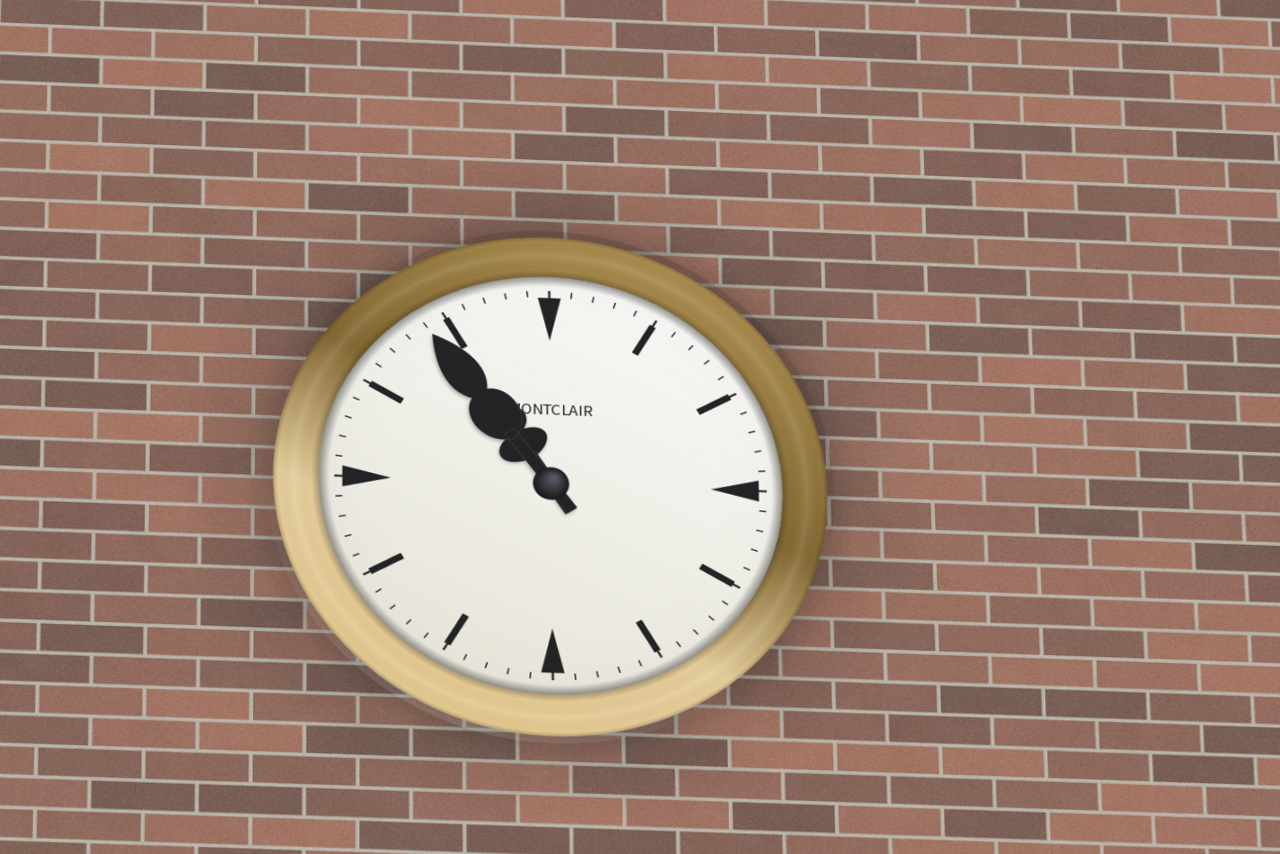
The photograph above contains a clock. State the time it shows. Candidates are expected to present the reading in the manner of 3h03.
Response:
10h54
